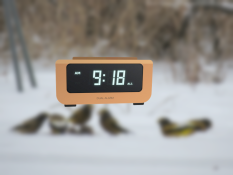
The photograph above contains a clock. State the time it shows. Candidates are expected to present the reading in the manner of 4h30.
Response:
9h18
